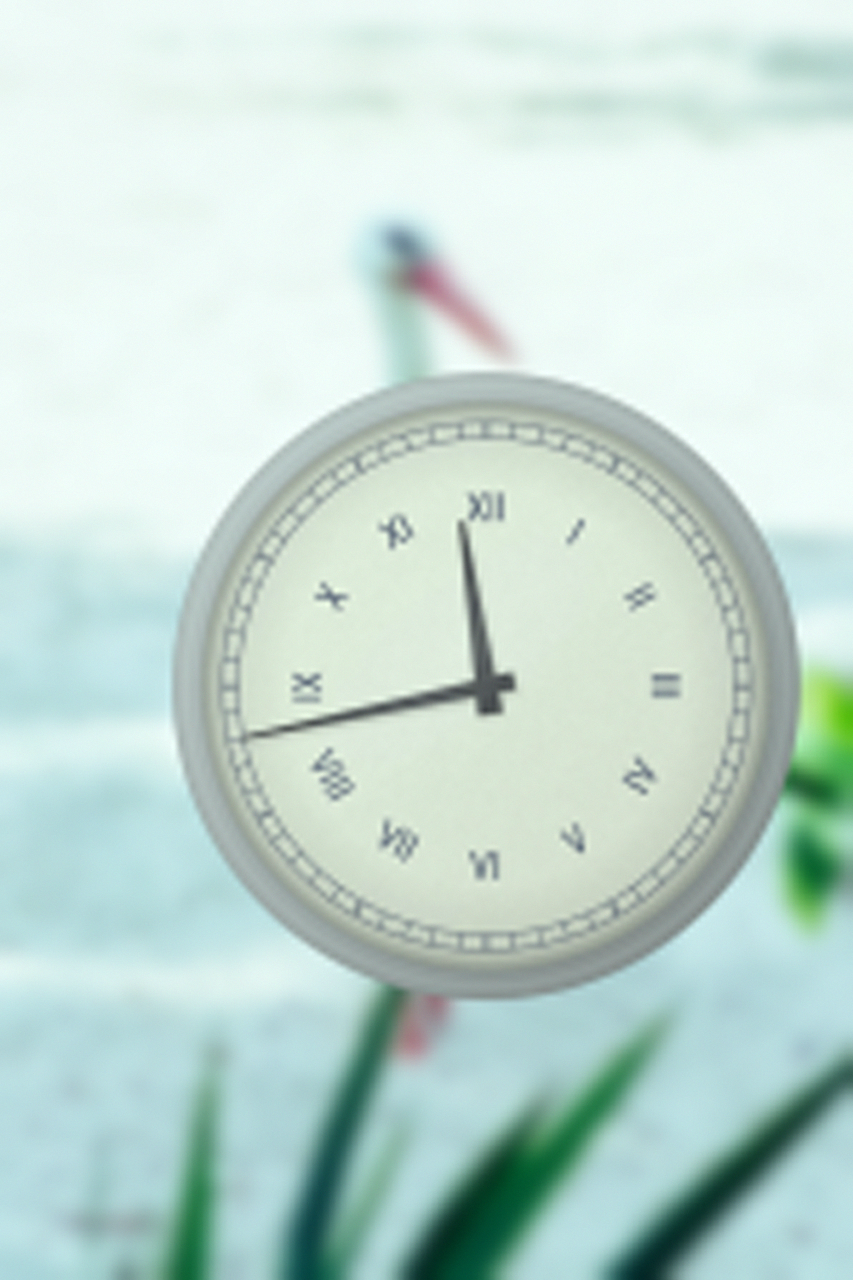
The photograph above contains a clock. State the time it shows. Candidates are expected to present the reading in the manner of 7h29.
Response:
11h43
